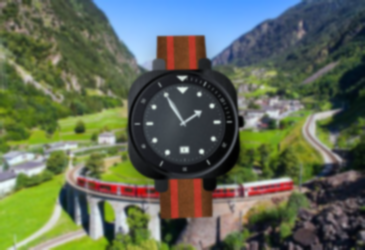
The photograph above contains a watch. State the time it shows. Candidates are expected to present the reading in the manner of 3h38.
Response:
1h55
